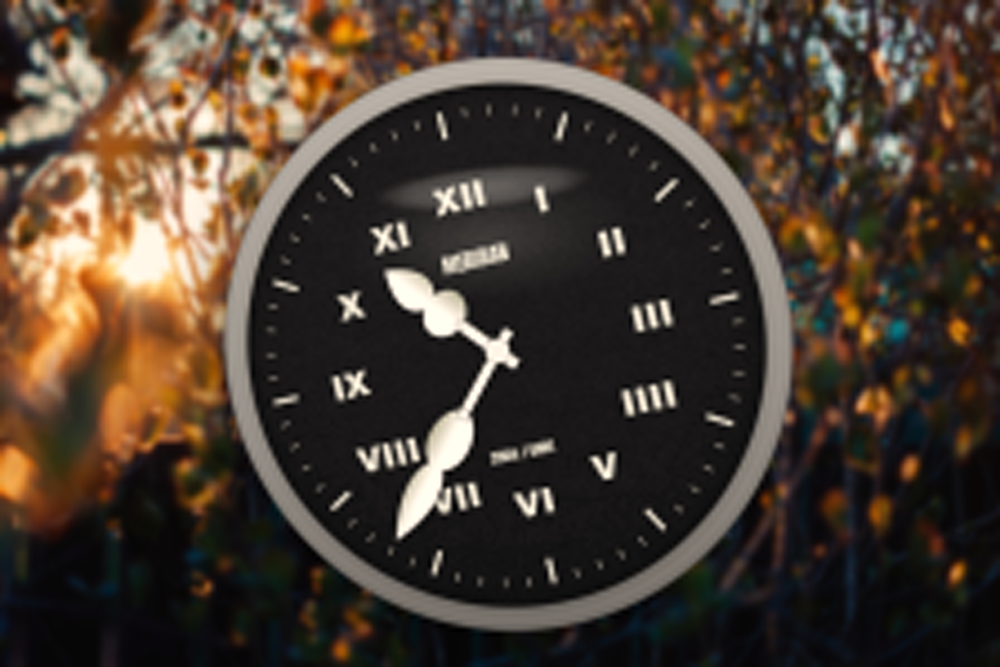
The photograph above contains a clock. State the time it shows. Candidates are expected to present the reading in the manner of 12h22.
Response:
10h37
